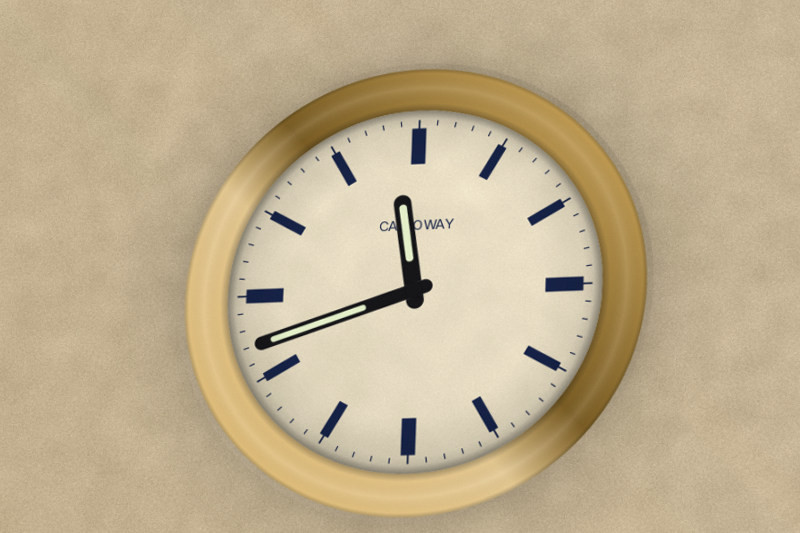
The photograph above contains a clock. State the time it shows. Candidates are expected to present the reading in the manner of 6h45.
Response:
11h42
